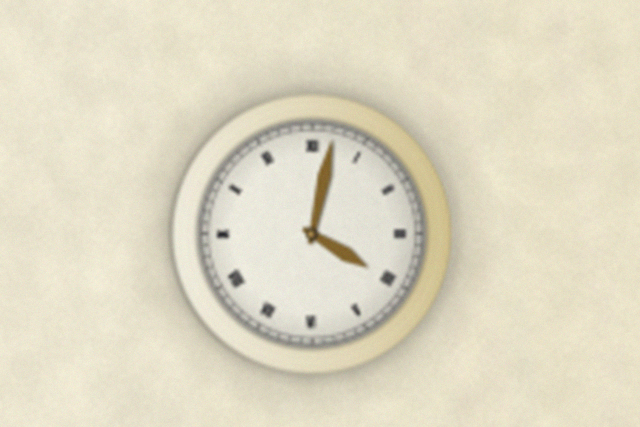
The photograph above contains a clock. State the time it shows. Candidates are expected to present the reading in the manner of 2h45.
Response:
4h02
